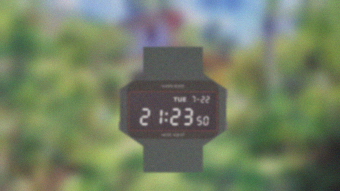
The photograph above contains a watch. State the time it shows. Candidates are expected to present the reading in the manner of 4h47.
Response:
21h23
